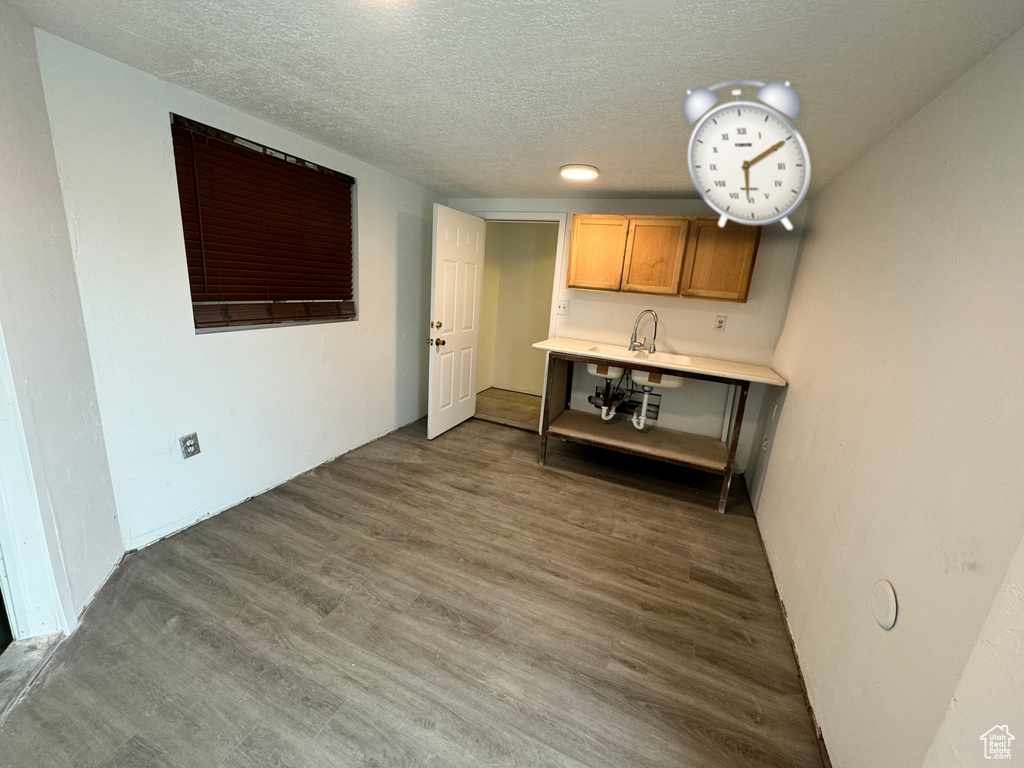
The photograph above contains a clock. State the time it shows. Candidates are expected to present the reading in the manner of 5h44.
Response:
6h10
